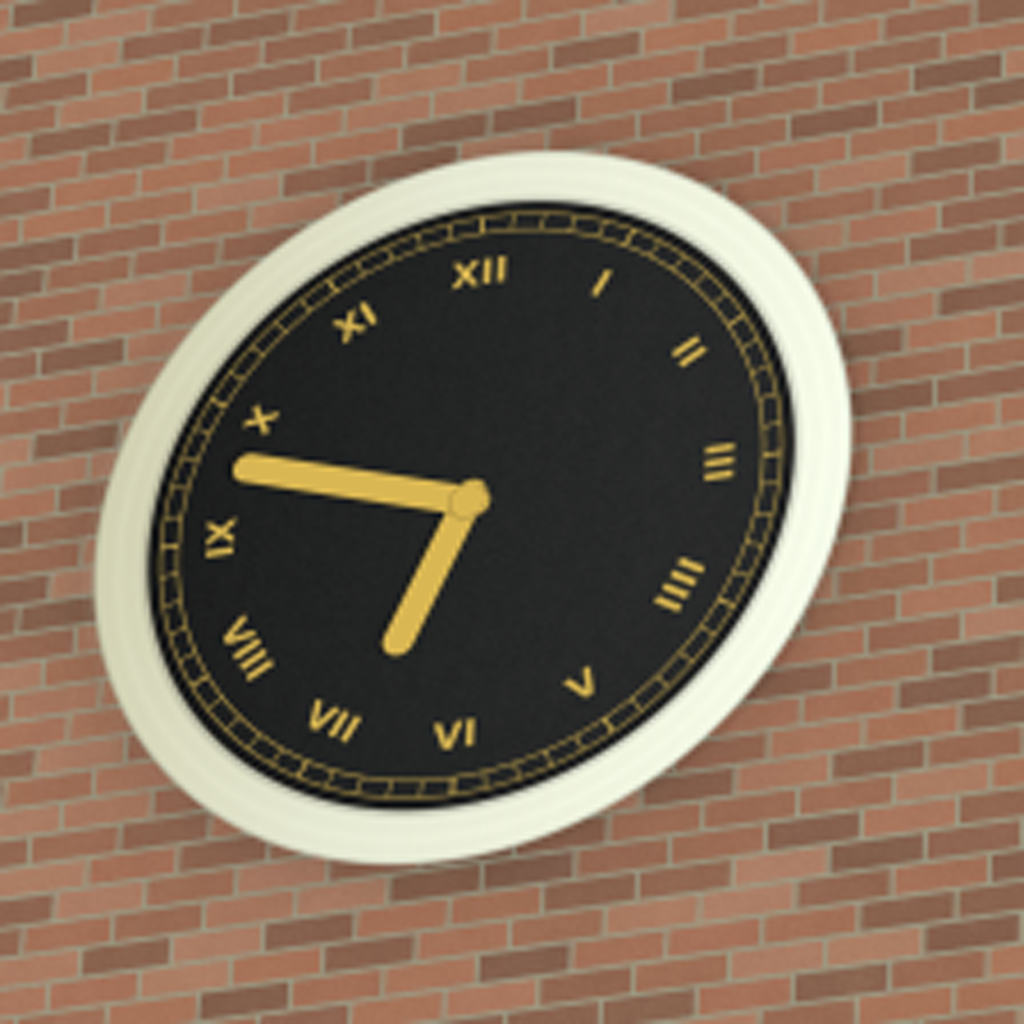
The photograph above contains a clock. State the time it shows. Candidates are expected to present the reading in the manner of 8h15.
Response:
6h48
